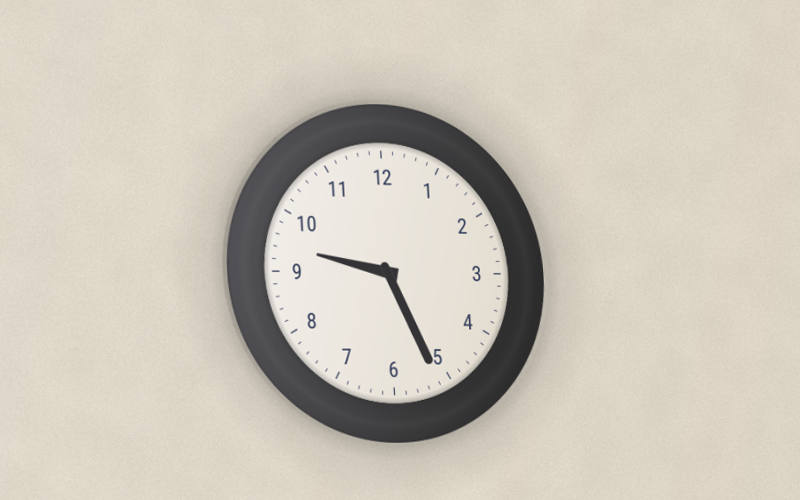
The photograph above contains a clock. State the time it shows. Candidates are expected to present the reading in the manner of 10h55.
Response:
9h26
